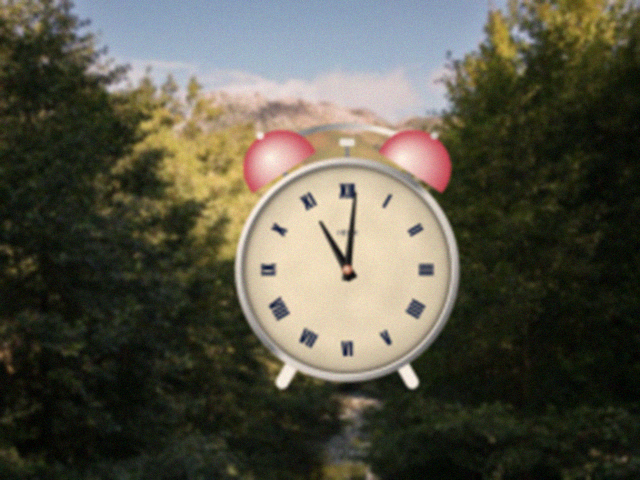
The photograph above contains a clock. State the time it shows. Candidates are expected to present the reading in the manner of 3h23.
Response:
11h01
